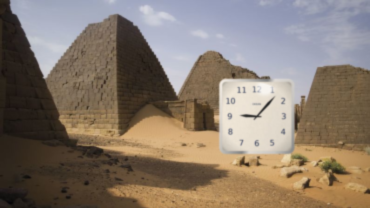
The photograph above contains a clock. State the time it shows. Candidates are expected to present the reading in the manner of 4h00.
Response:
9h07
